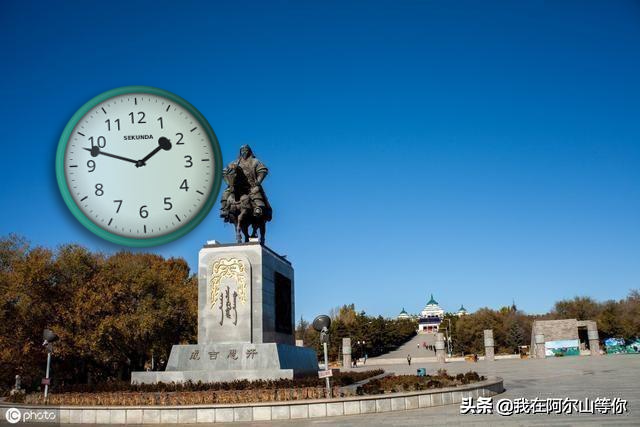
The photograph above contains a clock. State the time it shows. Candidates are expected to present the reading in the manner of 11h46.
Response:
1h48
